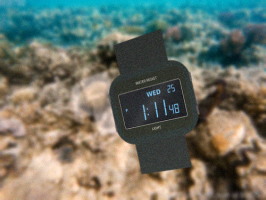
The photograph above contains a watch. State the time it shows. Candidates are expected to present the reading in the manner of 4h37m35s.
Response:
1h11m48s
